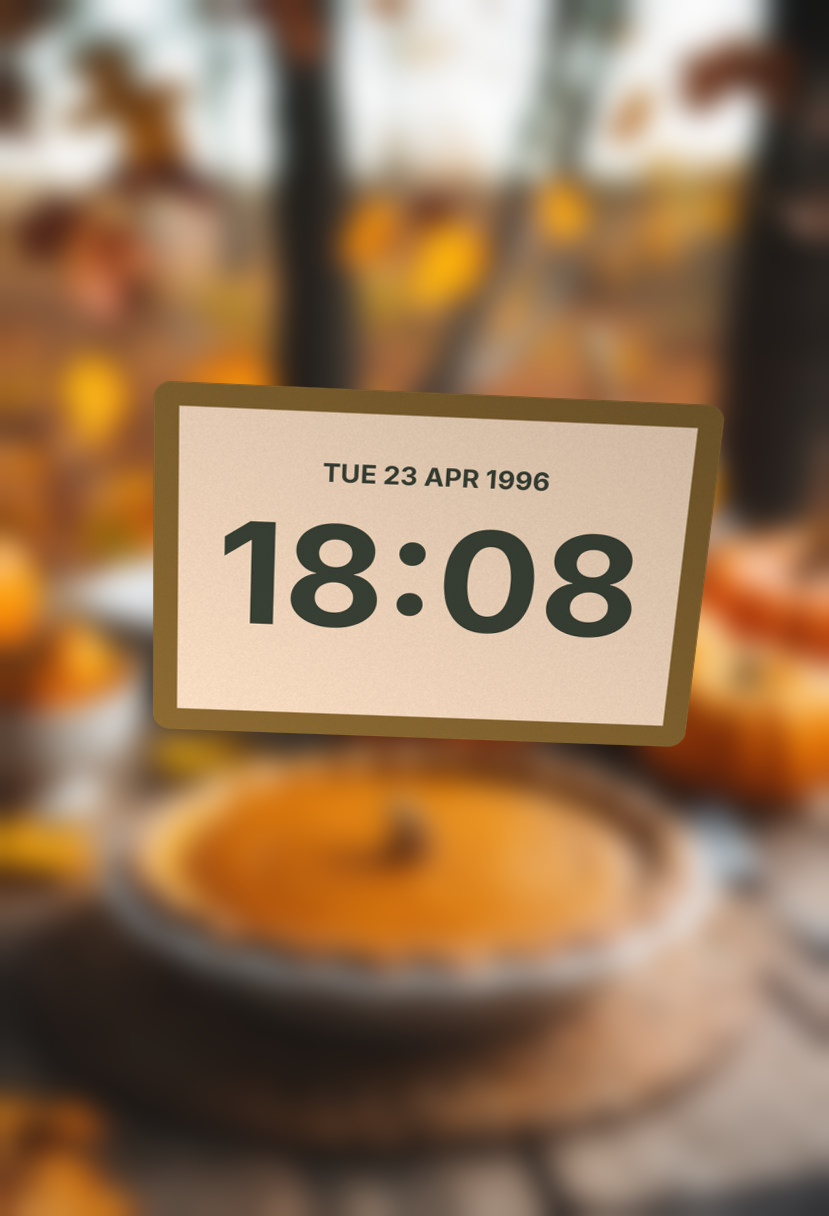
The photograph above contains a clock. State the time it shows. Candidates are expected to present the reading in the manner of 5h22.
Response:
18h08
